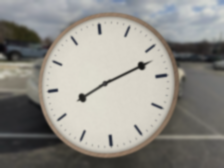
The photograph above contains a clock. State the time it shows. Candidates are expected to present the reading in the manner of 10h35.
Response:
8h12
